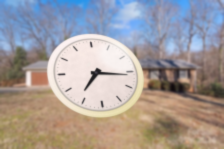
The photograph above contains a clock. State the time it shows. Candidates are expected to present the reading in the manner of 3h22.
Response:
7h16
